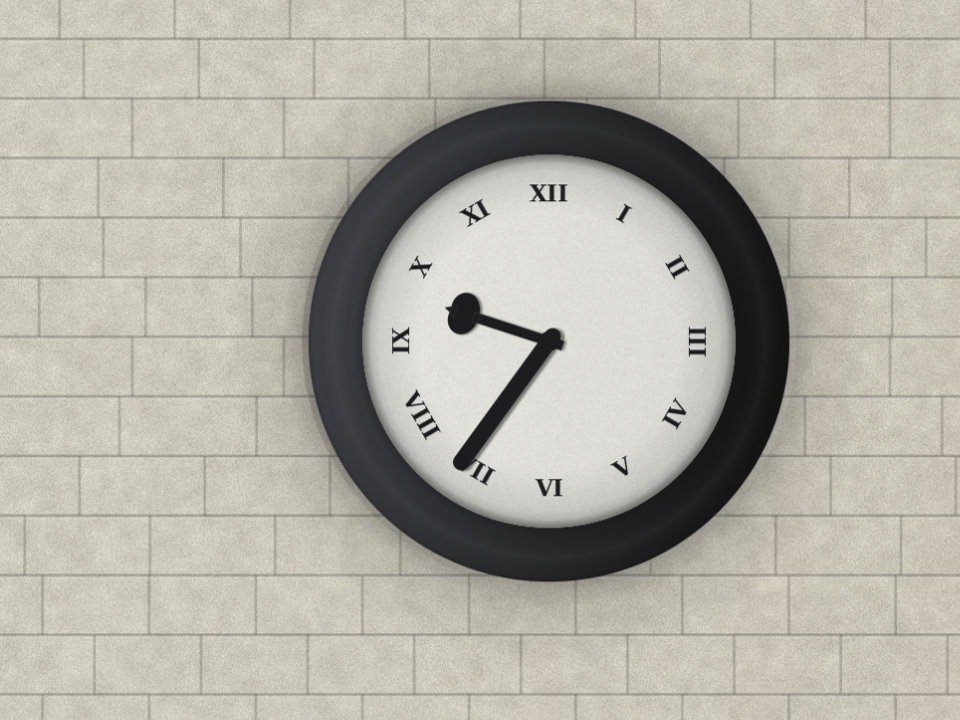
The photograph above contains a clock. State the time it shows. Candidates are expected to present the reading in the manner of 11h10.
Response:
9h36
